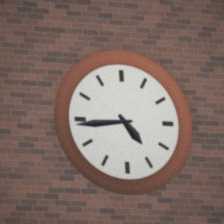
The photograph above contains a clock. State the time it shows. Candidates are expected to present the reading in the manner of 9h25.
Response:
4h44
